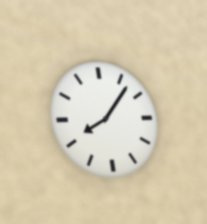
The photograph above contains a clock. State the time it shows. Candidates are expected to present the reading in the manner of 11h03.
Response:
8h07
